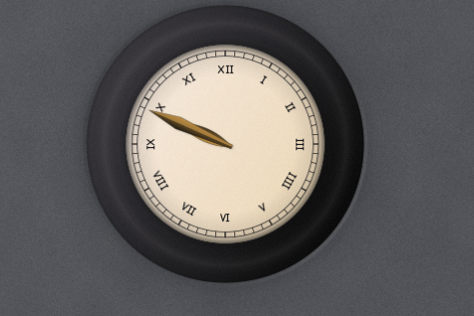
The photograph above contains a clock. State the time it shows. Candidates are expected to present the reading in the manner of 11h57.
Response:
9h49
